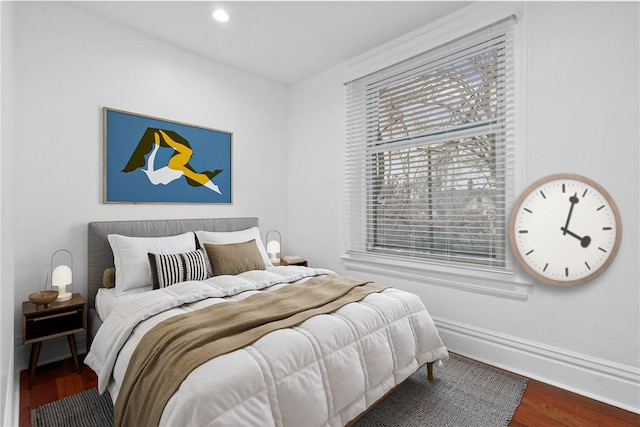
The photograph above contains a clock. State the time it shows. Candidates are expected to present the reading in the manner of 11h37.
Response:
4h03
